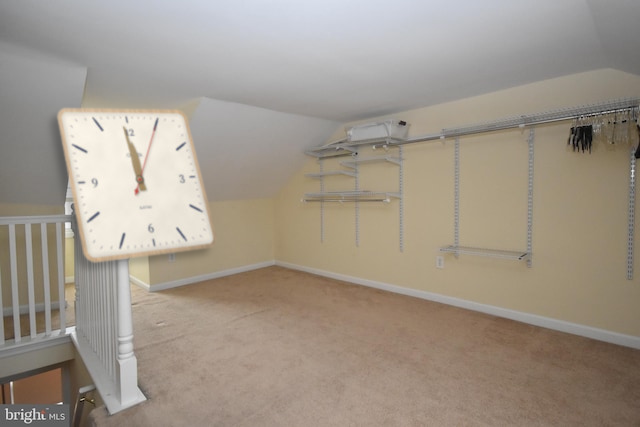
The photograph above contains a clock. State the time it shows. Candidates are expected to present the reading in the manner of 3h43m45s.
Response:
11h59m05s
